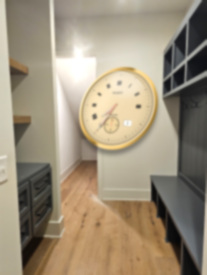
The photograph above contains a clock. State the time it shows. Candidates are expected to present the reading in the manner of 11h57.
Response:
7h35
